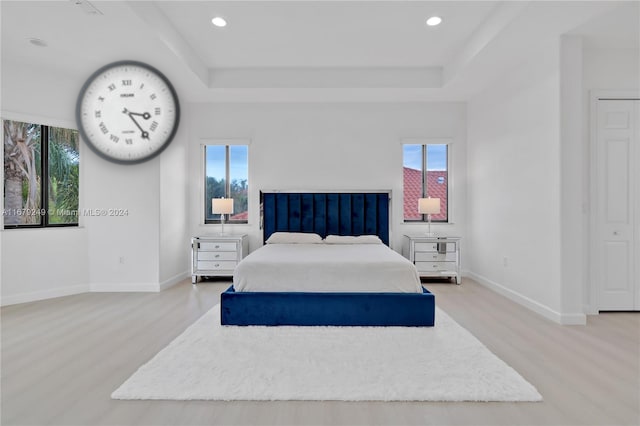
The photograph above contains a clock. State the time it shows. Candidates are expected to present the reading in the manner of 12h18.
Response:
3h24
